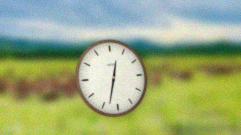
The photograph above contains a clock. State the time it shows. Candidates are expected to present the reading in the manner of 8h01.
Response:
12h33
